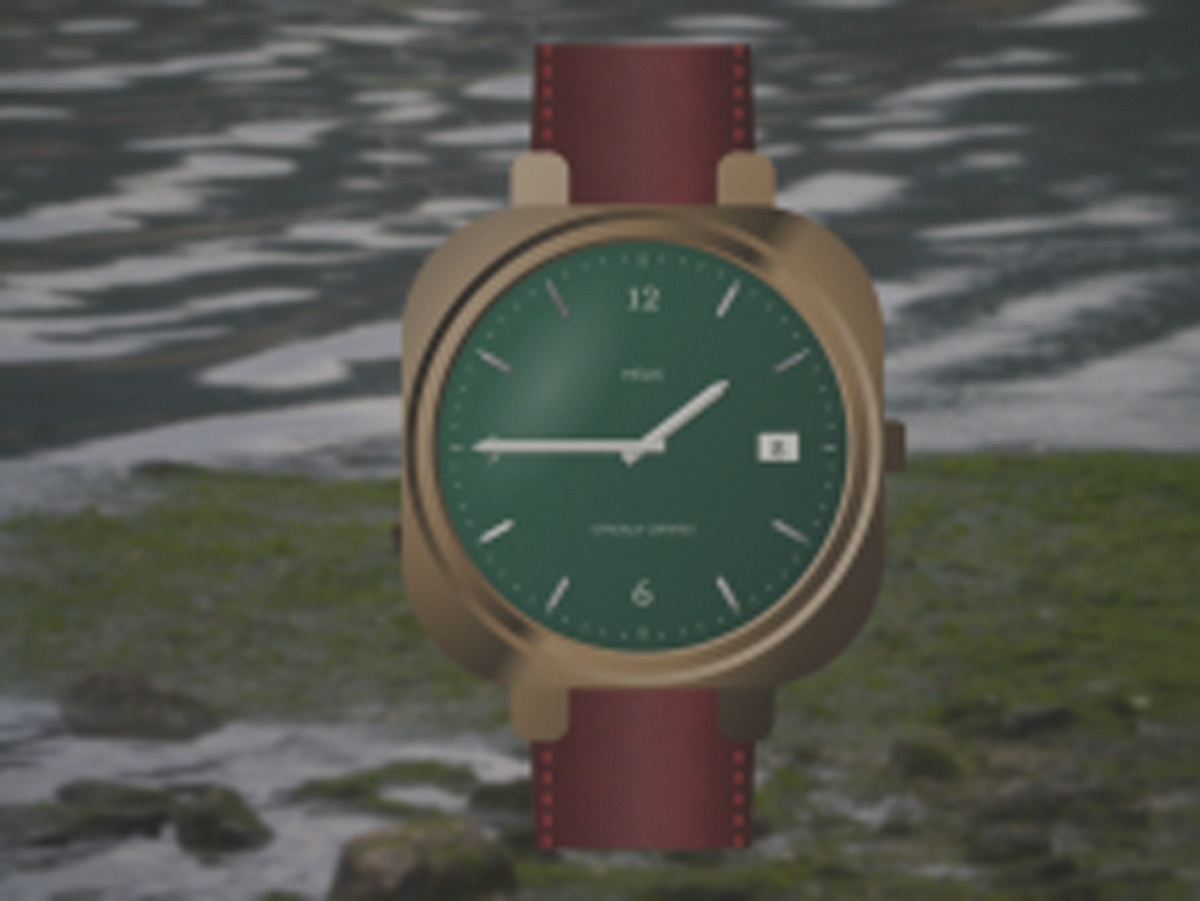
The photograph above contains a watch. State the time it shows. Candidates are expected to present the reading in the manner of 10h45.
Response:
1h45
